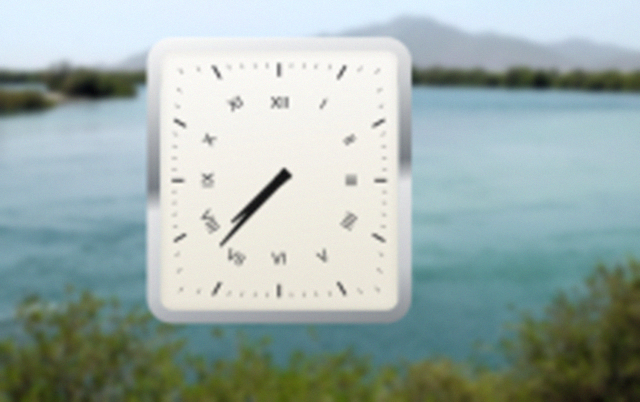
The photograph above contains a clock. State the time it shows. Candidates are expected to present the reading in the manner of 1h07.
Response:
7h37
